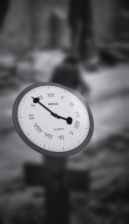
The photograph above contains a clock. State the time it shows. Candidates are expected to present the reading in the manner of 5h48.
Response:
3h53
